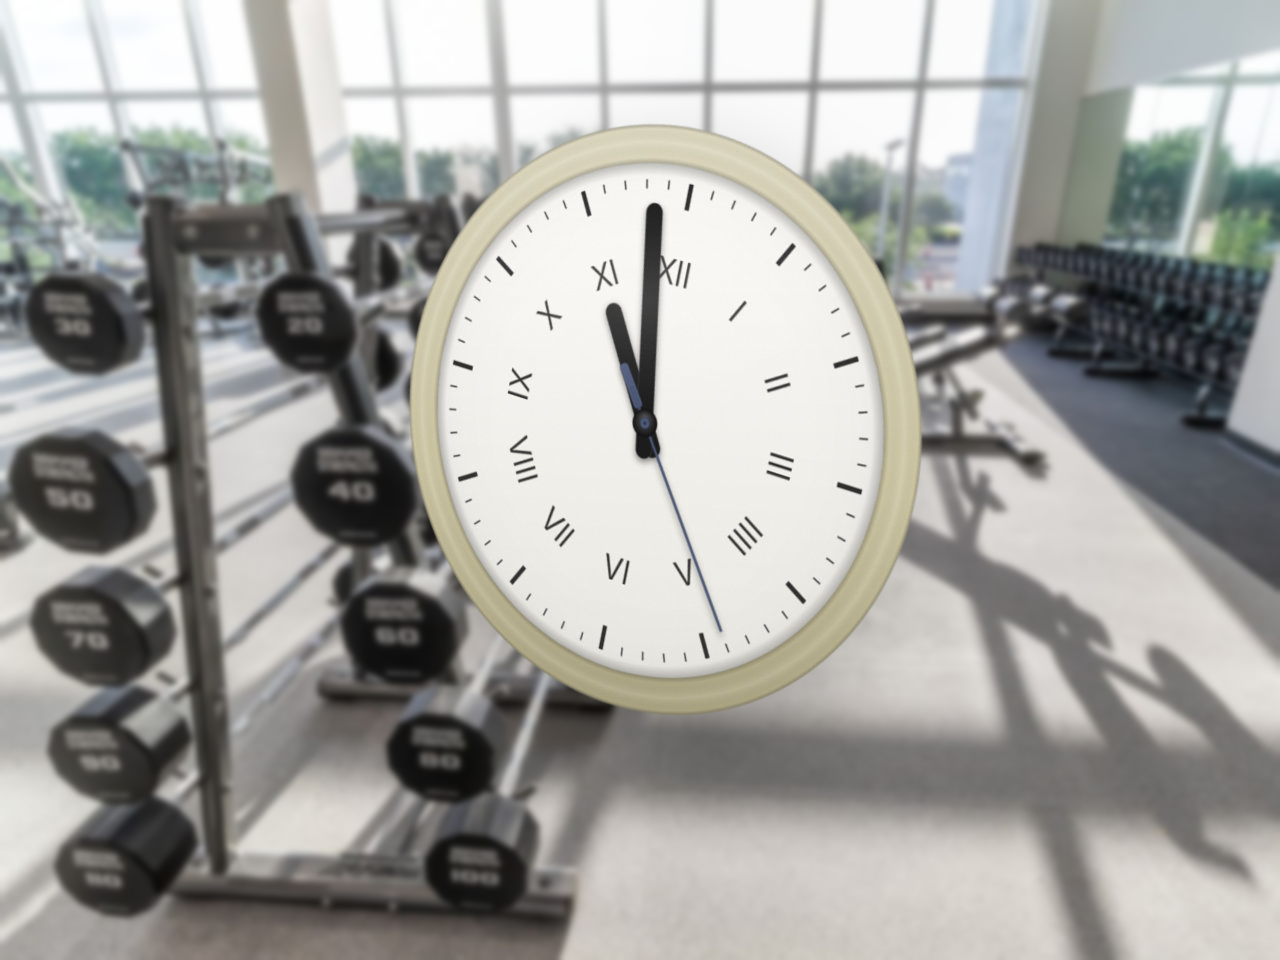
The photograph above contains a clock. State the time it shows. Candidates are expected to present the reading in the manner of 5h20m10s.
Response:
10h58m24s
